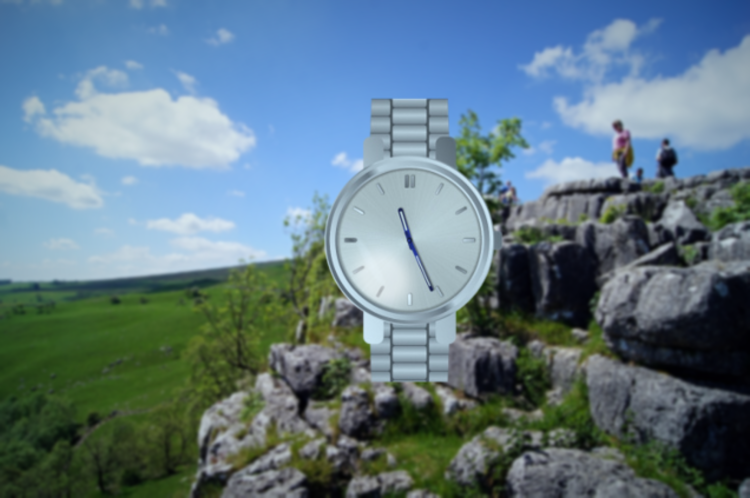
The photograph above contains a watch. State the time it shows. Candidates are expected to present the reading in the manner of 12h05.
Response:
11h26
